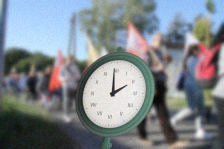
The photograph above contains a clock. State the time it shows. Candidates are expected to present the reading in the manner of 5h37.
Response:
1h59
